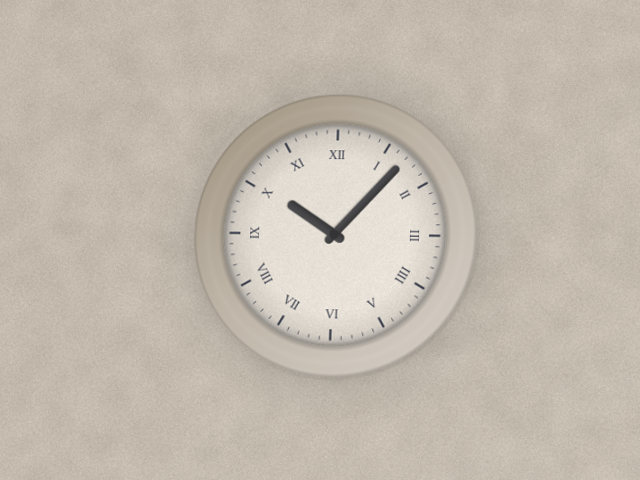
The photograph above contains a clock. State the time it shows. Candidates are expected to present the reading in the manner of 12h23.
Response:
10h07
